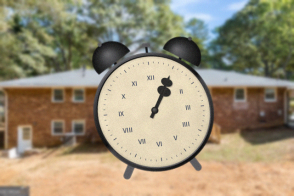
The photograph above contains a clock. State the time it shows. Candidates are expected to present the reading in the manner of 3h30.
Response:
1h05
